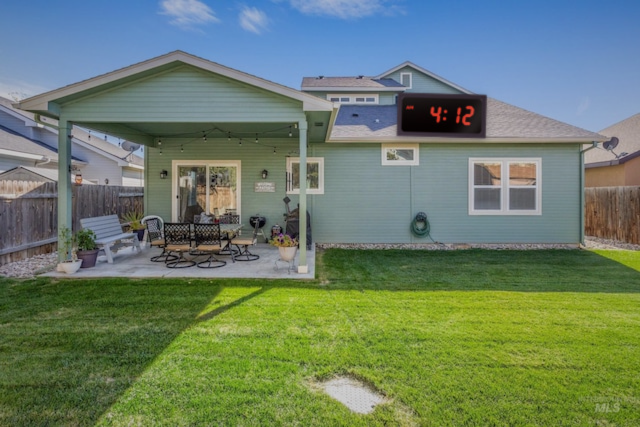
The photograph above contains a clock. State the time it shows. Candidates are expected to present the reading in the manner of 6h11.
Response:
4h12
